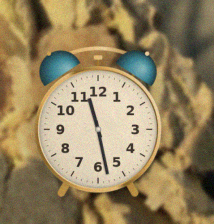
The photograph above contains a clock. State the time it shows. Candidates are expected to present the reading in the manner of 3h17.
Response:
11h28
